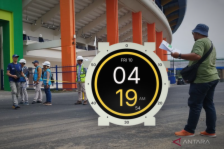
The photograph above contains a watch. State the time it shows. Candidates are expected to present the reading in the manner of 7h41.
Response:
4h19
